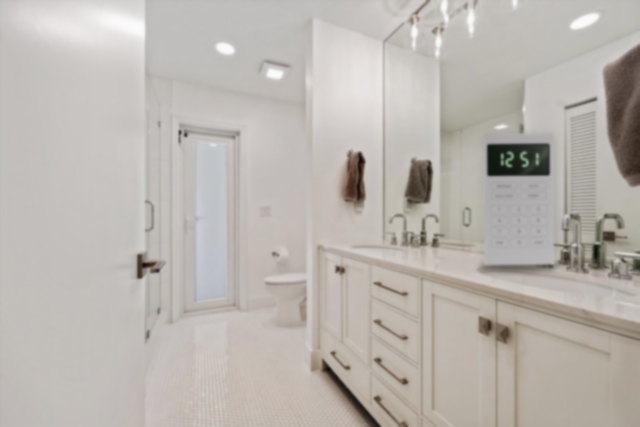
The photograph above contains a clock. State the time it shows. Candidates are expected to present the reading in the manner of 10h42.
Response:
12h51
